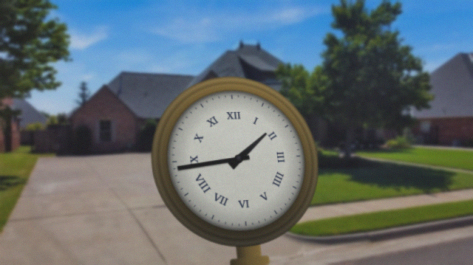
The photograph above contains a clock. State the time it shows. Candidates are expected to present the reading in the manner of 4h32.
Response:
1h44
